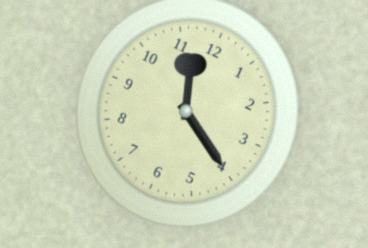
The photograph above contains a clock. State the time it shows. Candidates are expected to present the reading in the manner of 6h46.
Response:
11h20
